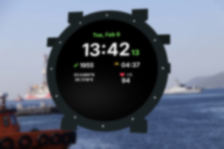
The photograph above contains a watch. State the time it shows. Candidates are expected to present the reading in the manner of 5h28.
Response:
13h42
